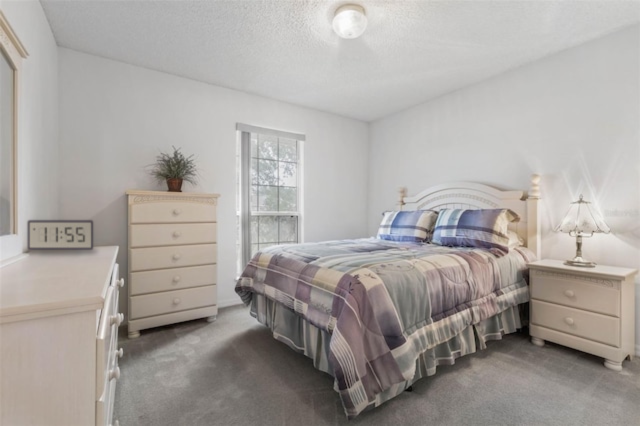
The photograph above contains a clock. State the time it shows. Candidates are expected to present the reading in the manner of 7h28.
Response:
11h55
